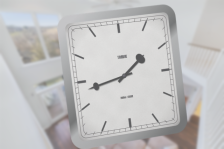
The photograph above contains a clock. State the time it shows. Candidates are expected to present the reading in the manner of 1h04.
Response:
1h43
